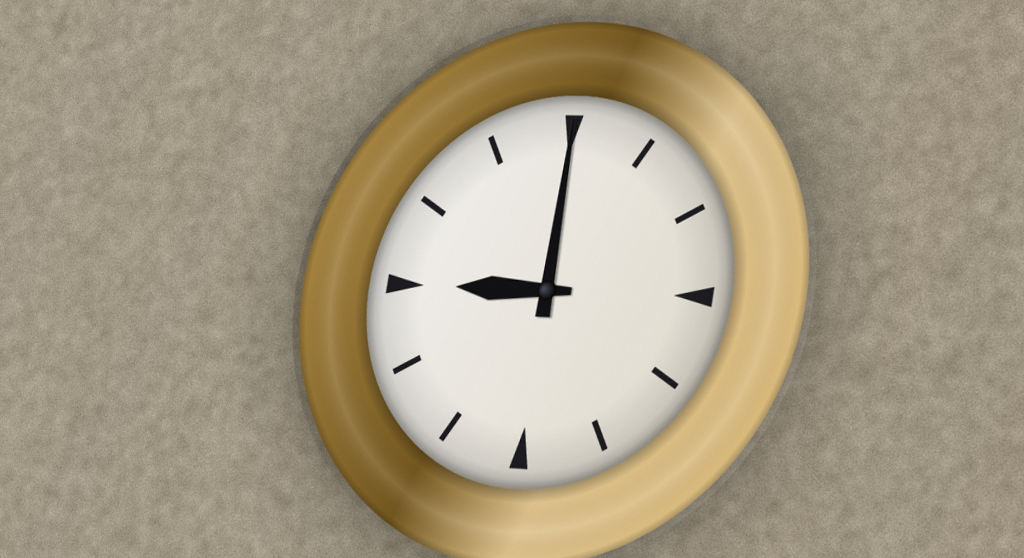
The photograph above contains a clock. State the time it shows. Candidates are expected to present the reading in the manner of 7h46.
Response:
9h00
